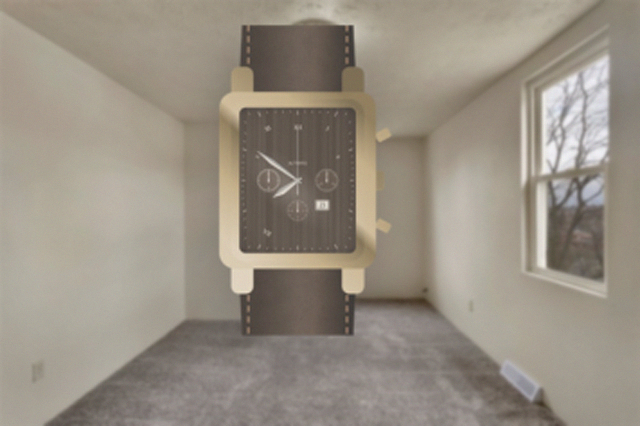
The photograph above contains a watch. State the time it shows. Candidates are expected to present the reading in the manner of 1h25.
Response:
7h51
